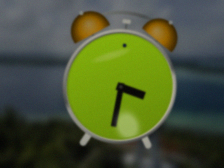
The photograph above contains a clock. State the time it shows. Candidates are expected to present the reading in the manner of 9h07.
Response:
3h31
